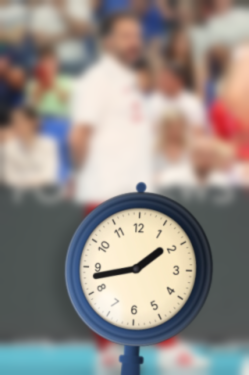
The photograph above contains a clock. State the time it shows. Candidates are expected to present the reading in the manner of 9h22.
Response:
1h43
